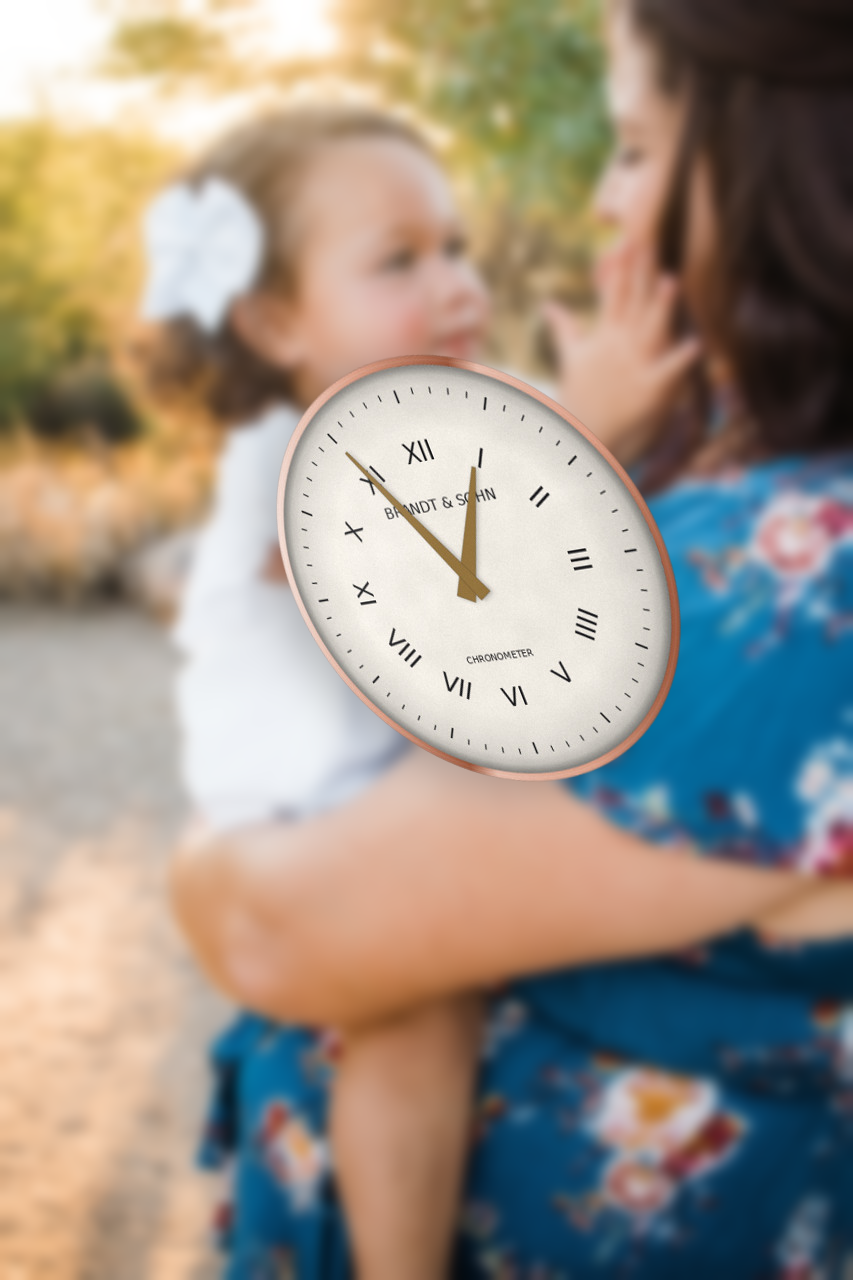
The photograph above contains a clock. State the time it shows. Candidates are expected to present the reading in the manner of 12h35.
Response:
12h55
